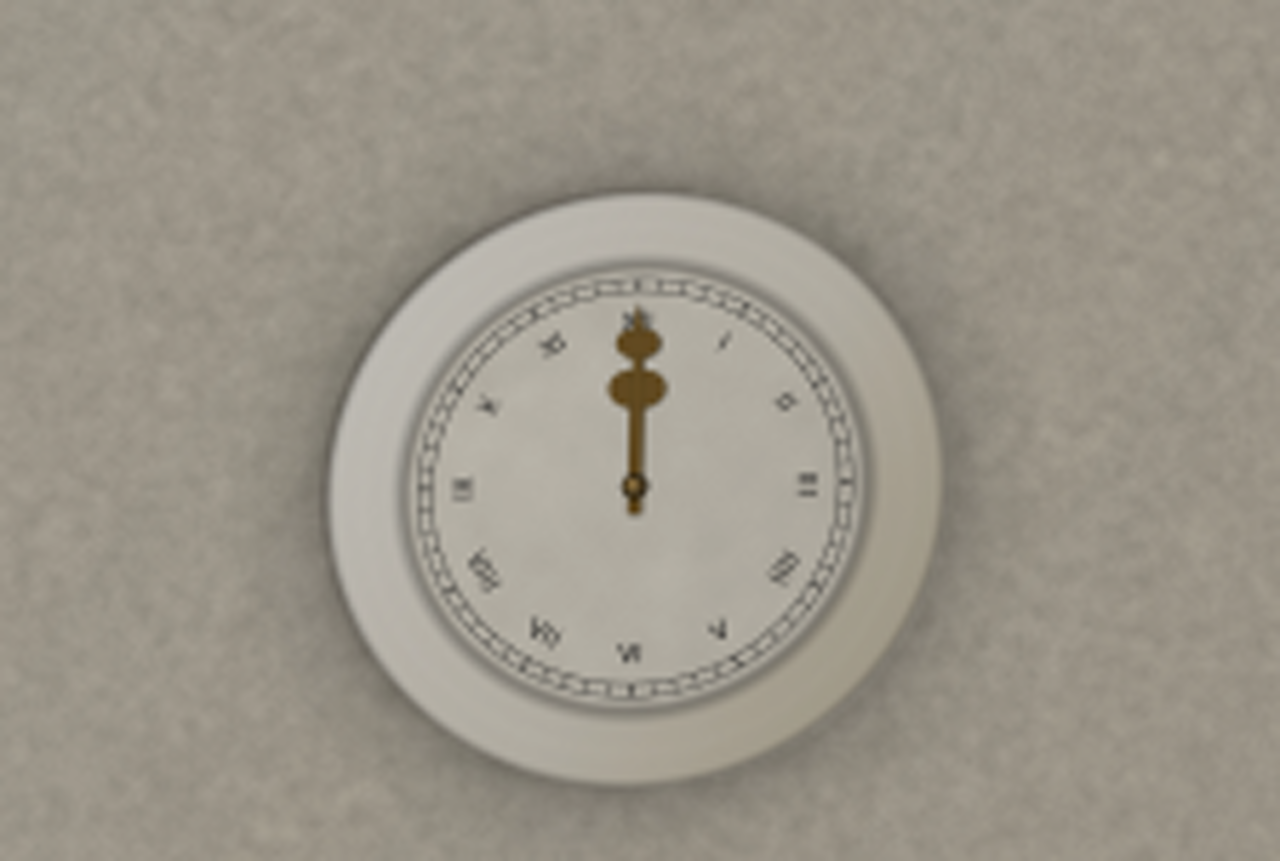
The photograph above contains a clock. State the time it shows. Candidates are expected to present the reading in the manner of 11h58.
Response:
12h00
